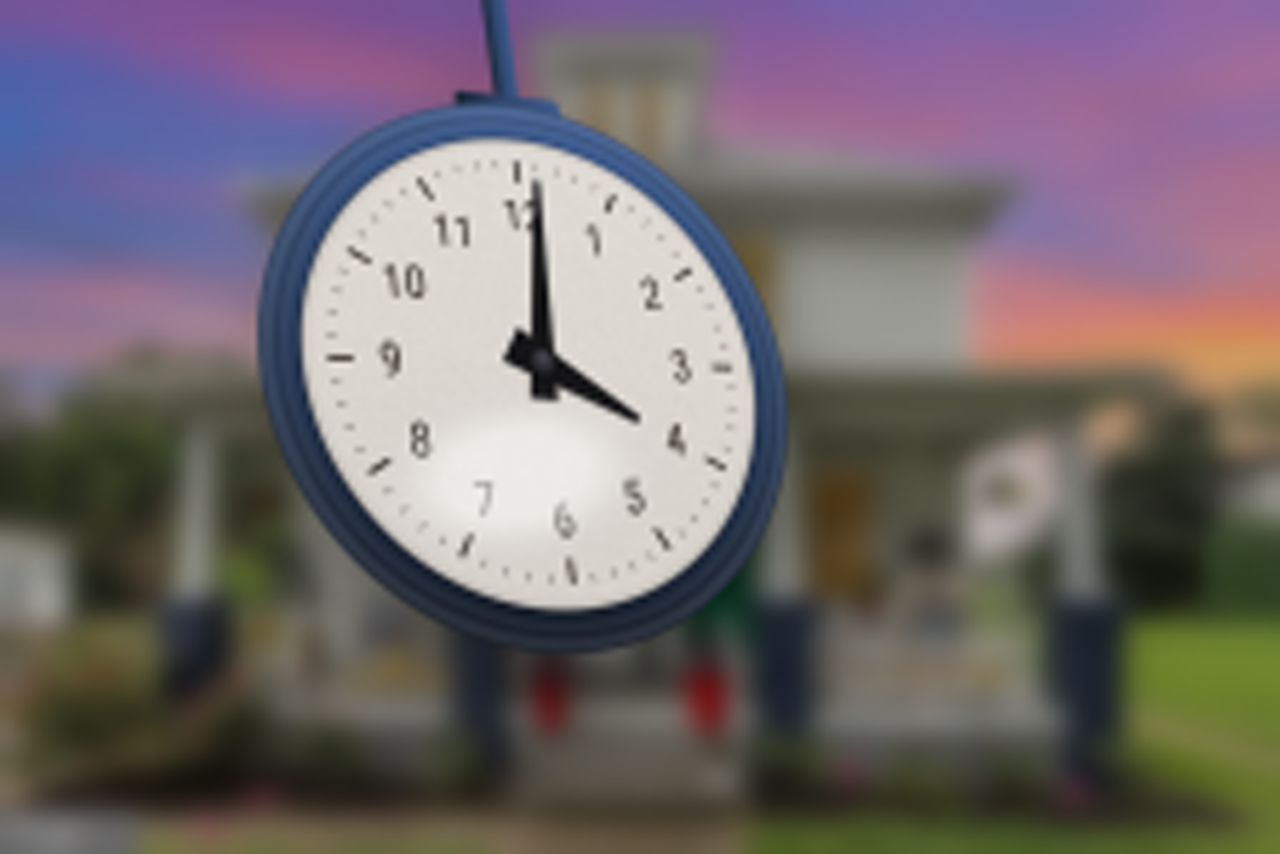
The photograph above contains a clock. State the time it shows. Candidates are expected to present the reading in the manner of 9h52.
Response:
4h01
